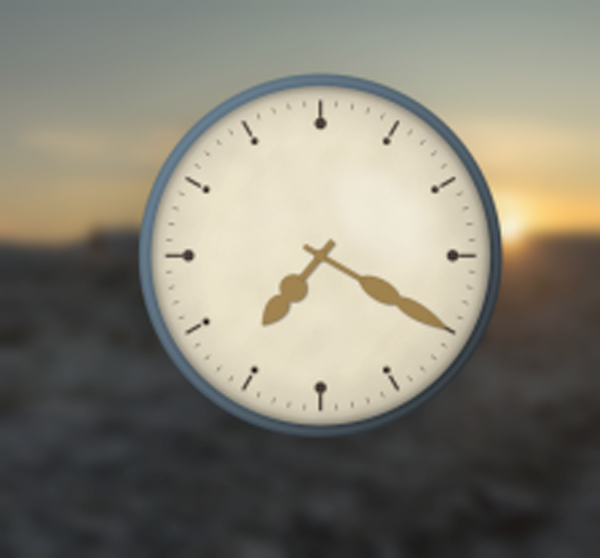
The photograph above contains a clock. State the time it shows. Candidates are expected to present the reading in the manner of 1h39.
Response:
7h20
